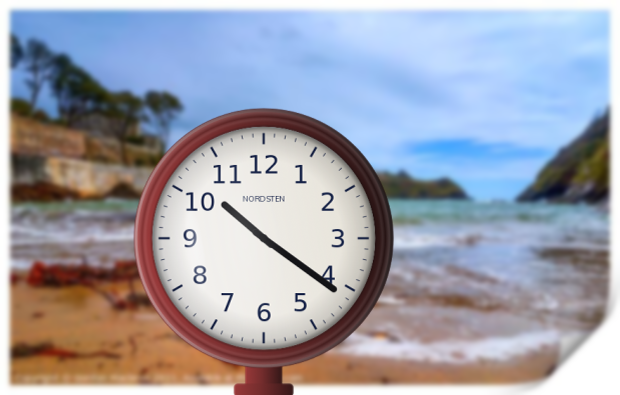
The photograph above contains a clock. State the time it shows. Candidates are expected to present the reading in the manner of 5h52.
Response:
10h21
